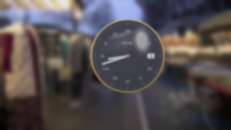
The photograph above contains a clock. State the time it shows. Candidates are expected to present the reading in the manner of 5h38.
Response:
8h42
